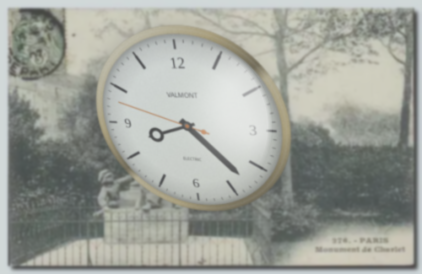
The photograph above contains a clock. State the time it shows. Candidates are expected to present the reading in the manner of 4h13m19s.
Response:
8h22m48s
